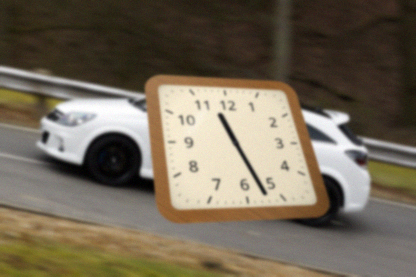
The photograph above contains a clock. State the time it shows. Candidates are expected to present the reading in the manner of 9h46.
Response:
11h27
